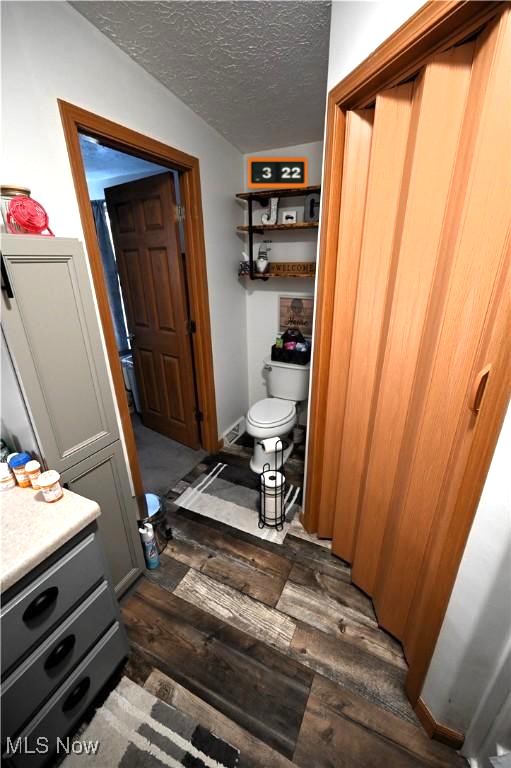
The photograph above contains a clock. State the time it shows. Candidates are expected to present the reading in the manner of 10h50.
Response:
3h22
